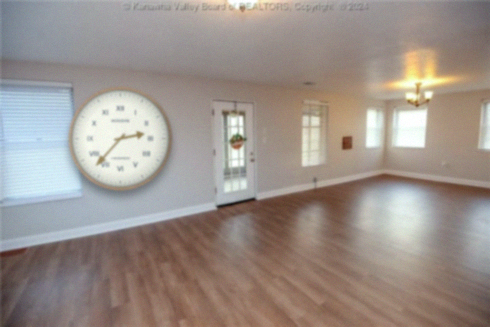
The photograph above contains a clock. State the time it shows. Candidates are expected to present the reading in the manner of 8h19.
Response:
2h37
